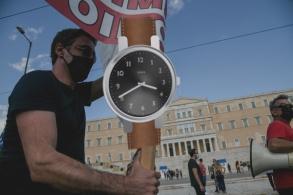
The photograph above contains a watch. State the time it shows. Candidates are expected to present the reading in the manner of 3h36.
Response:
3h41
